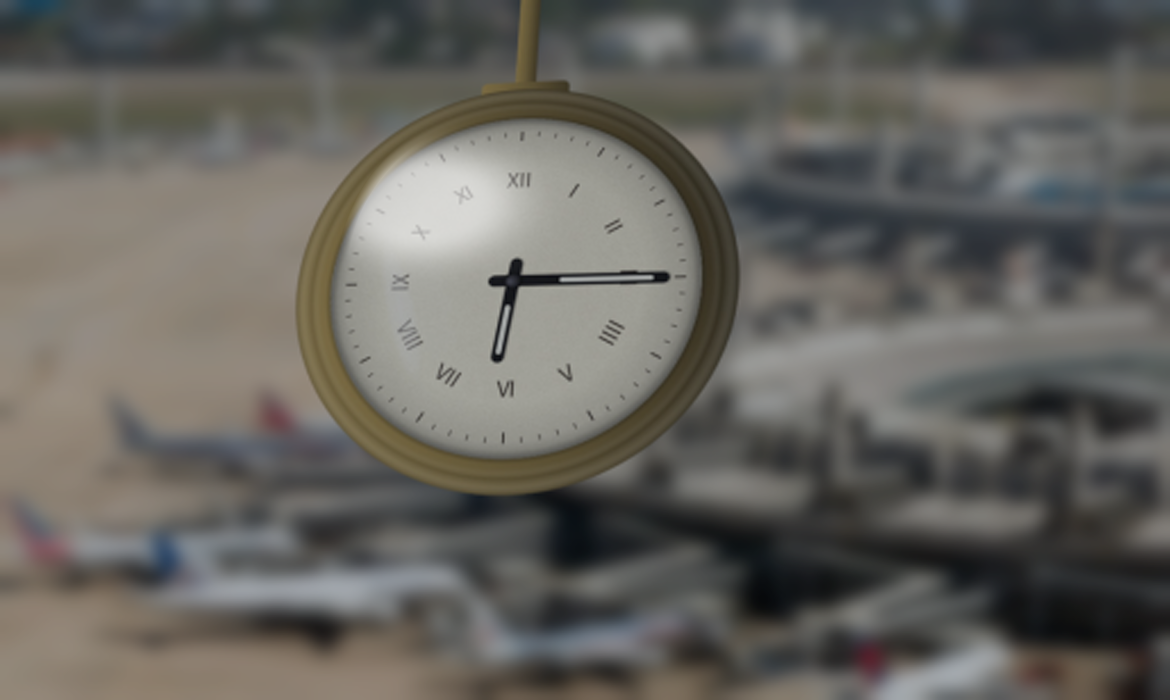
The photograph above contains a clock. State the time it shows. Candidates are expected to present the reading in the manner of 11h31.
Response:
6h15
